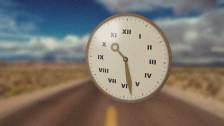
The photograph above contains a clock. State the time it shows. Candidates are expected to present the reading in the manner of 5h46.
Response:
10h28
